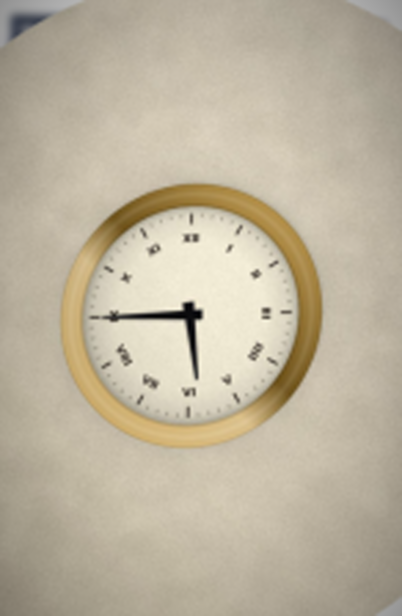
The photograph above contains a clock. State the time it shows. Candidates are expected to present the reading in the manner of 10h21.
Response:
5h45
